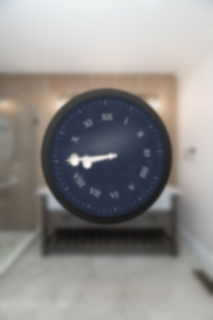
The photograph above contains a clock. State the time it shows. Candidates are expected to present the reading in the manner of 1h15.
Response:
8h45
